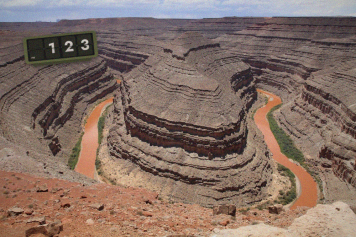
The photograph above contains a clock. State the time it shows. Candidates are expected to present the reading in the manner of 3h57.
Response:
1h23
